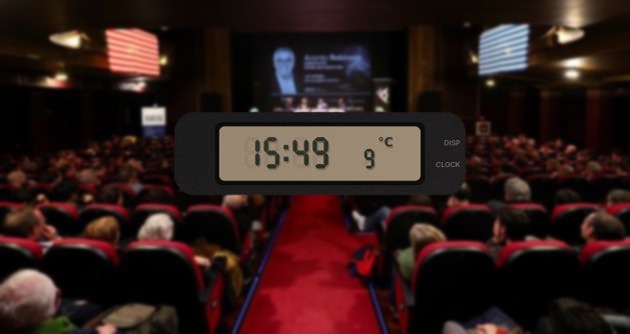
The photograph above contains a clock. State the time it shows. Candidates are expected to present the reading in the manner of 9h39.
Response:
15h49
